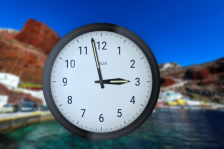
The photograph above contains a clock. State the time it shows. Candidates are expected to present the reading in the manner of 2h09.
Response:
2h58
